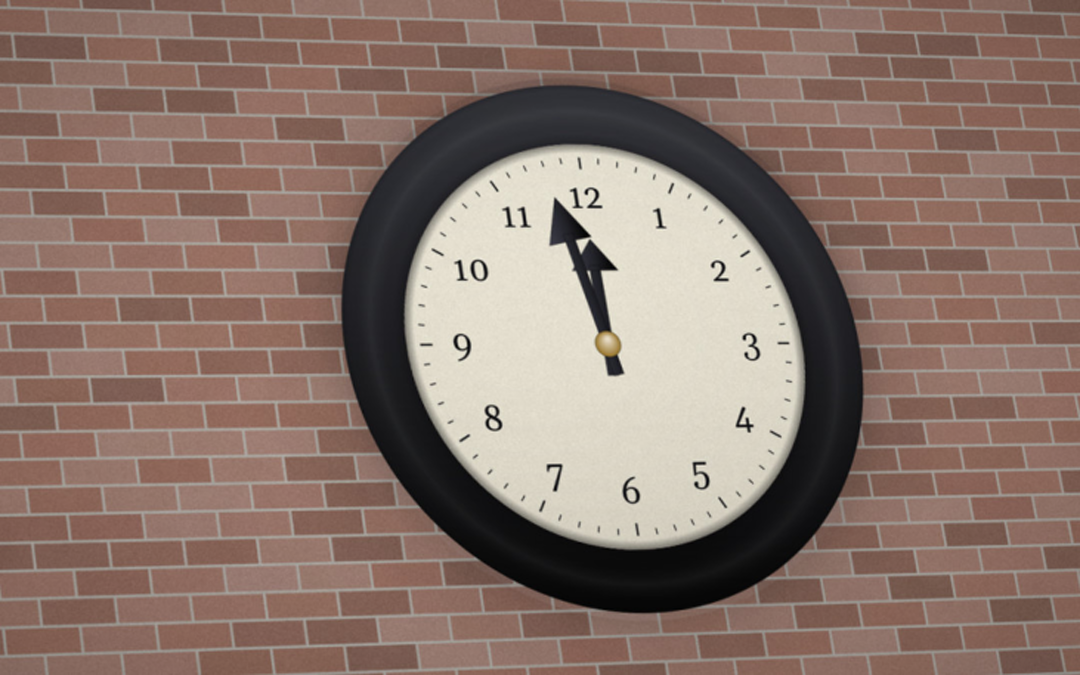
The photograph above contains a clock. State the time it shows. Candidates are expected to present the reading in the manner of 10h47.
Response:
11h58
